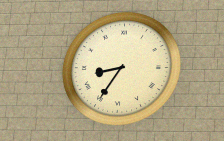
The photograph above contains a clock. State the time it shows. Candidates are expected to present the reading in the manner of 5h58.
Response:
8h35
